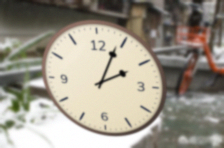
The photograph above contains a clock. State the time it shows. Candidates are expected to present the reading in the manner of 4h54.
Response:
2h04
